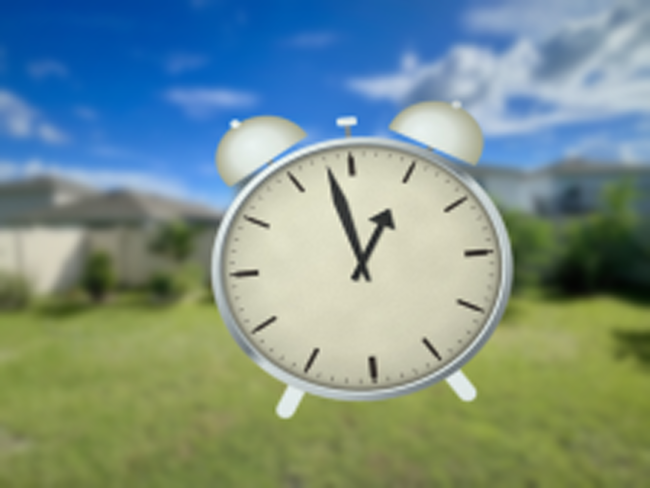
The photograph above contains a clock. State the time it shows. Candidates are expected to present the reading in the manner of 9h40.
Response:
12h58
